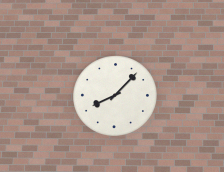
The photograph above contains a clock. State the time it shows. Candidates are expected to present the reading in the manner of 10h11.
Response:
8h07
